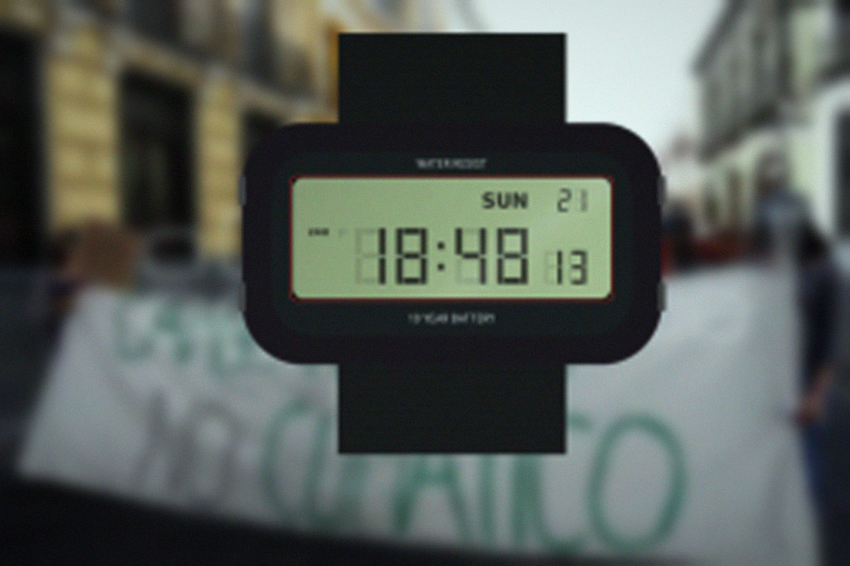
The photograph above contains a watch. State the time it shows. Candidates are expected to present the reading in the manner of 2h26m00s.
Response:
18h48m13s
